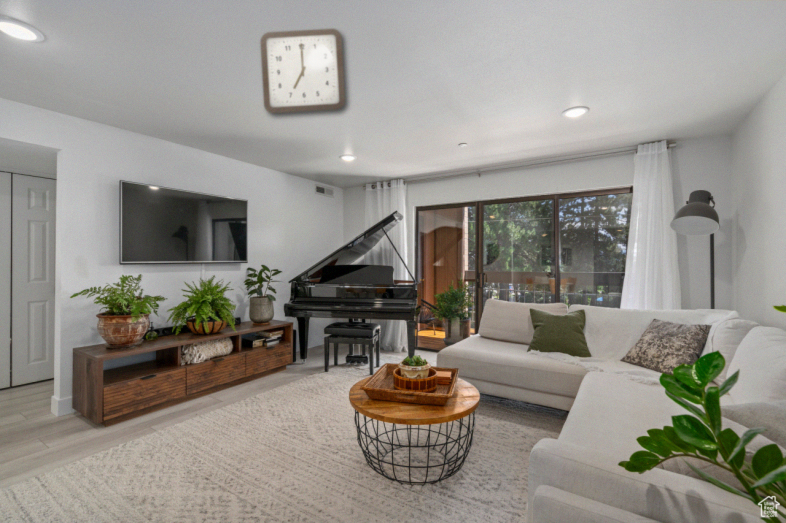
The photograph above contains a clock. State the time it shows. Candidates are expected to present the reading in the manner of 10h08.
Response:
7h00
